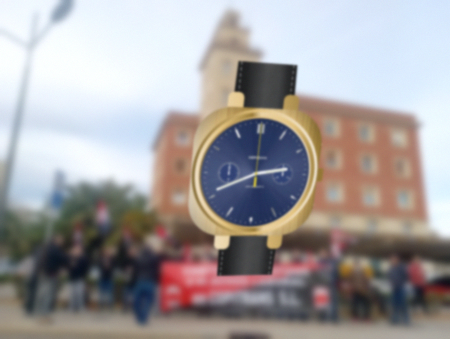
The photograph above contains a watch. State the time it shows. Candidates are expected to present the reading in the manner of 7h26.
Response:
2h41
